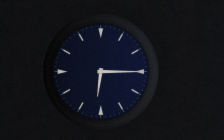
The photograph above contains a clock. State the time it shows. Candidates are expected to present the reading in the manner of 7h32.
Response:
6h15
